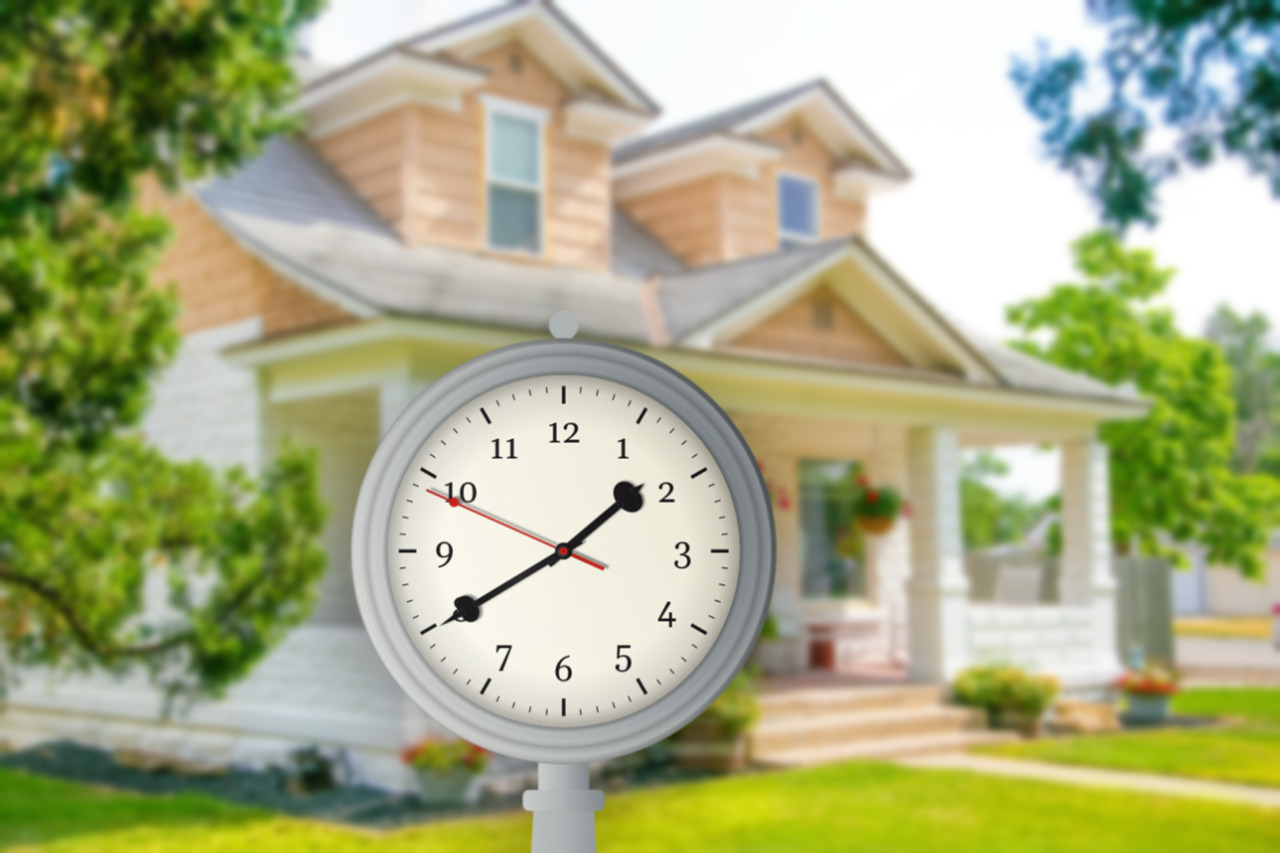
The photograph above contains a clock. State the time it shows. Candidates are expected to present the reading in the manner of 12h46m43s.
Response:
1h39m49s
